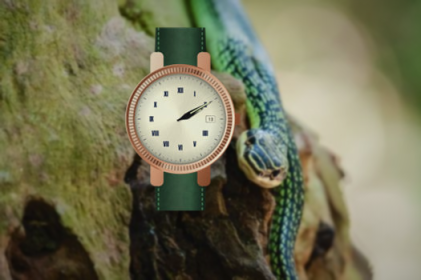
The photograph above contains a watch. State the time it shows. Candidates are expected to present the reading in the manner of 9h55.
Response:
2h10
